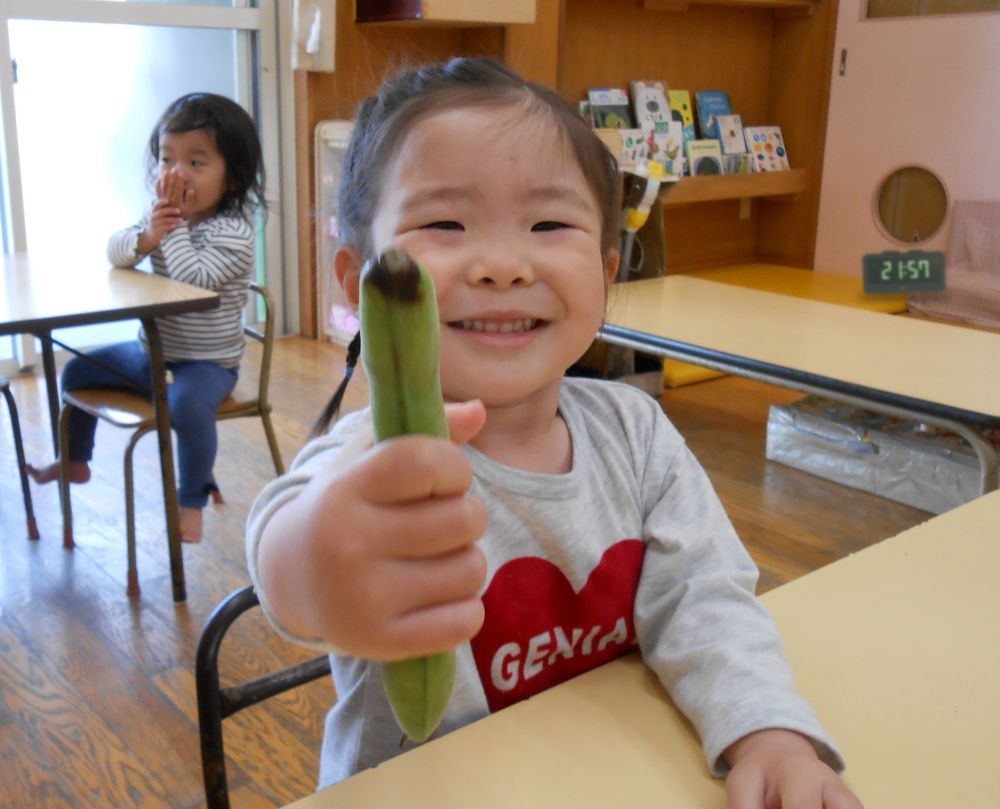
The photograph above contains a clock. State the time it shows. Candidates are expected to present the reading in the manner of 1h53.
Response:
21h57
